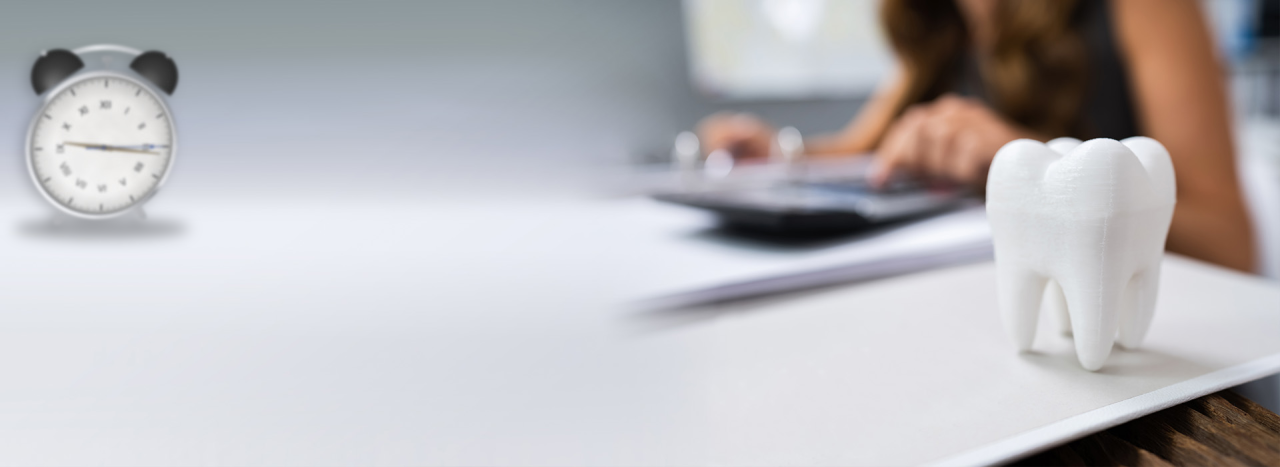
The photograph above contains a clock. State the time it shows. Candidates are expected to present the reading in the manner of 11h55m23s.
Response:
9h16m15s
